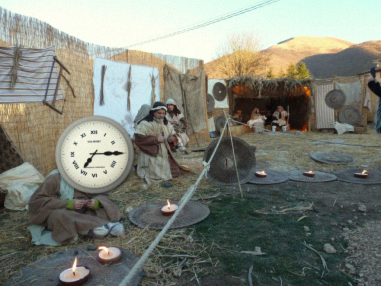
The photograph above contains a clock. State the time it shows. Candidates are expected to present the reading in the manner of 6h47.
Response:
7h15
